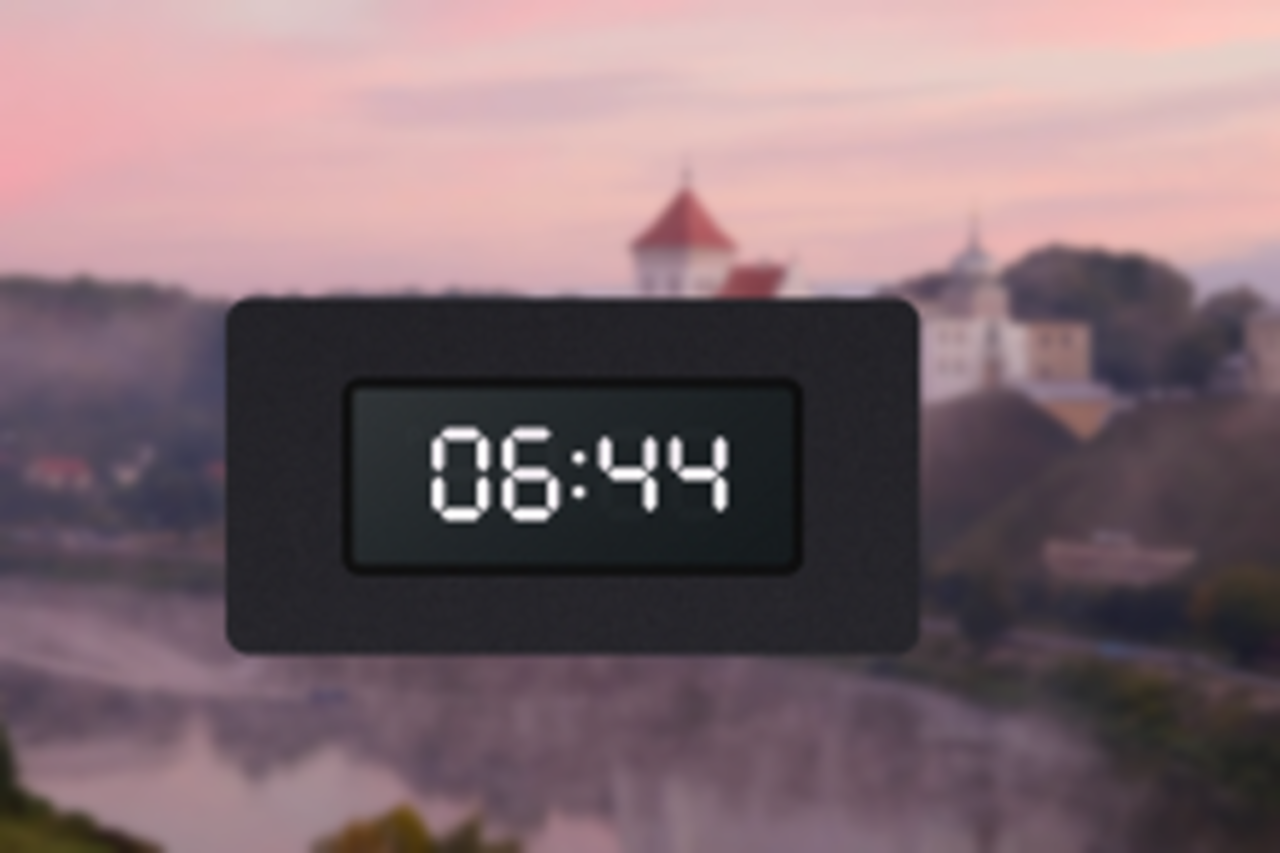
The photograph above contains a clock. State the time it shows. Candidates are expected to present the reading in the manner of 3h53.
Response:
6h44
